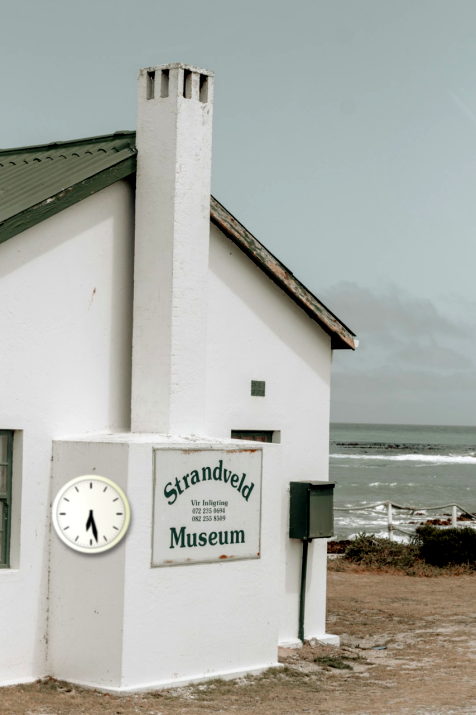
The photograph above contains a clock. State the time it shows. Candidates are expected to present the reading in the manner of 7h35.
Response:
6h28
